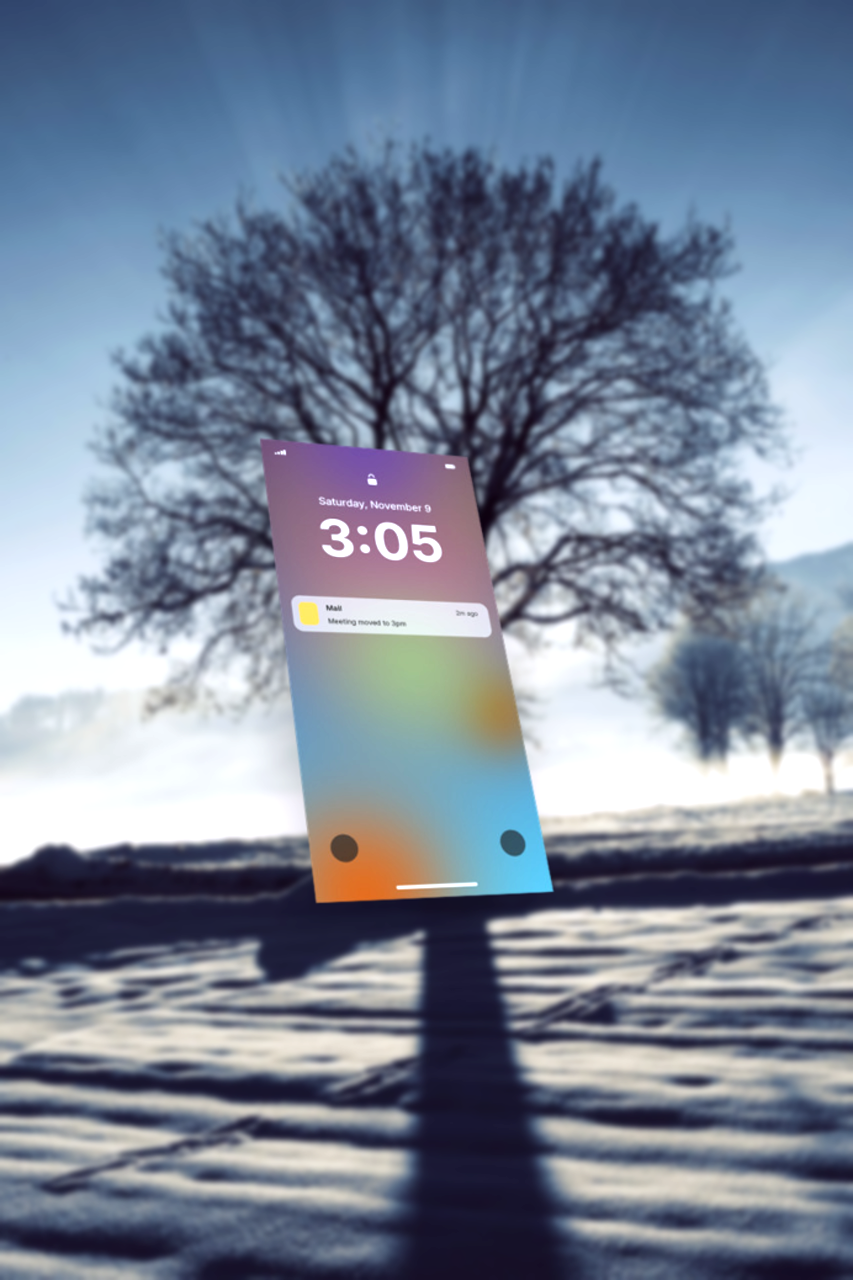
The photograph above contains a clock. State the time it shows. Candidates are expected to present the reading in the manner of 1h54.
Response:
3h05
